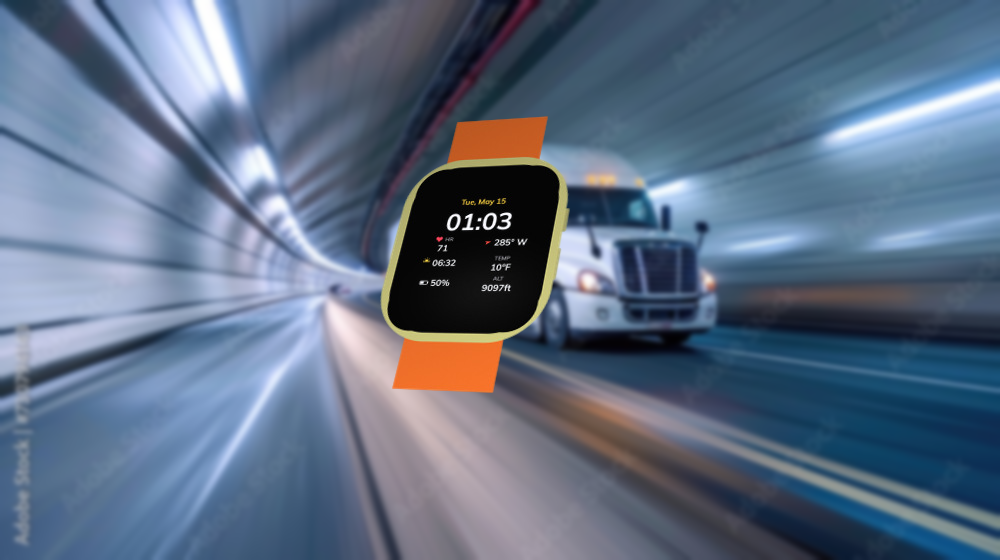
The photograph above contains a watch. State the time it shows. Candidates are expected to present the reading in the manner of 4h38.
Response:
1h03
